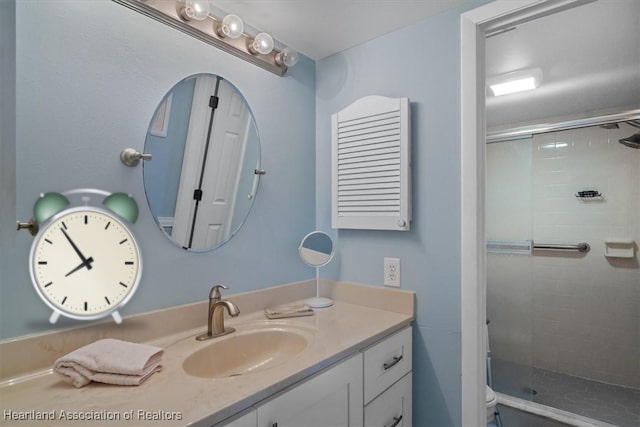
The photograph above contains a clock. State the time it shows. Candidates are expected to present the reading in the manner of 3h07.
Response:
7h54
